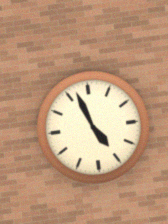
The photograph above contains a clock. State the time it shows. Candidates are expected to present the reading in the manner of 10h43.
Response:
4h57
